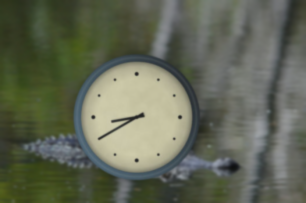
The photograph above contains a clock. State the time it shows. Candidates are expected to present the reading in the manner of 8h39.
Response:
8h40
